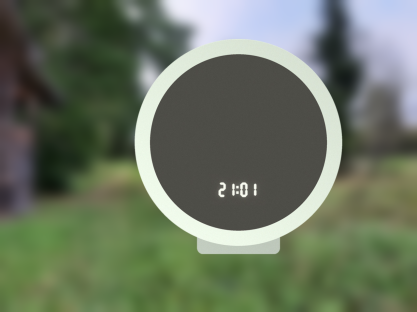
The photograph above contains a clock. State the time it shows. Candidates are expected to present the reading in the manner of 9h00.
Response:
21h01
